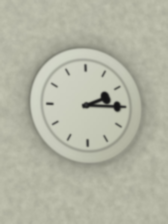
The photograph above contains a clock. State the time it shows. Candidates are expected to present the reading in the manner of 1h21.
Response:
2h15
